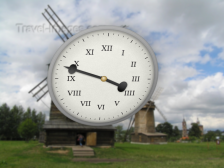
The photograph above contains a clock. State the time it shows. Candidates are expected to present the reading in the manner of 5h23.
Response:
3h48
